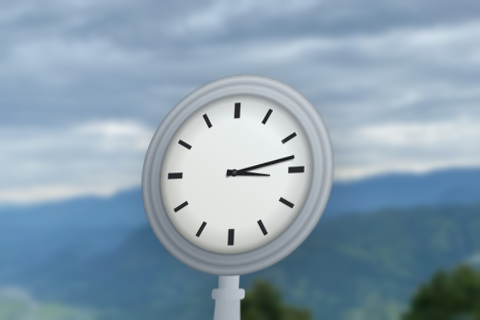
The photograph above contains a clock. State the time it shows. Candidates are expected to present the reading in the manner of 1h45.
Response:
3h13
